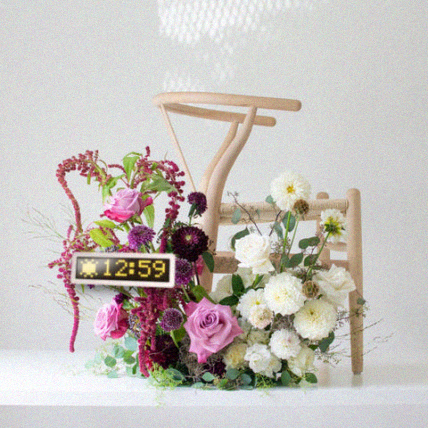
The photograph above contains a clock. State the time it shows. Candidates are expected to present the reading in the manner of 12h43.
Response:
12h59
